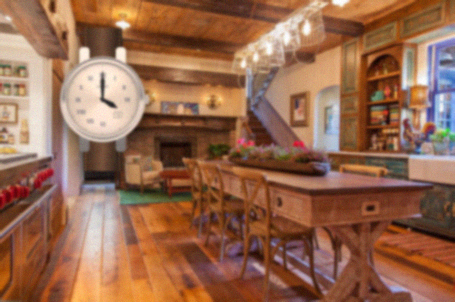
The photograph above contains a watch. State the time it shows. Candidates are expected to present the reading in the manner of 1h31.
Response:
4h00
